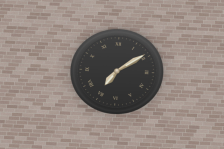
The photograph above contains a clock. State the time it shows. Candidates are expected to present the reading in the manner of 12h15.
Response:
7h09
